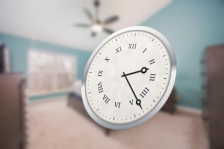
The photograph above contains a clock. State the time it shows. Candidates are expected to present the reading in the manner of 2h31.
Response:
2h23
